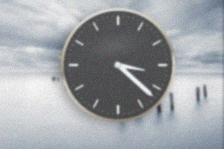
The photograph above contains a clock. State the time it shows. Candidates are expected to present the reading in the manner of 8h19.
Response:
3h22
